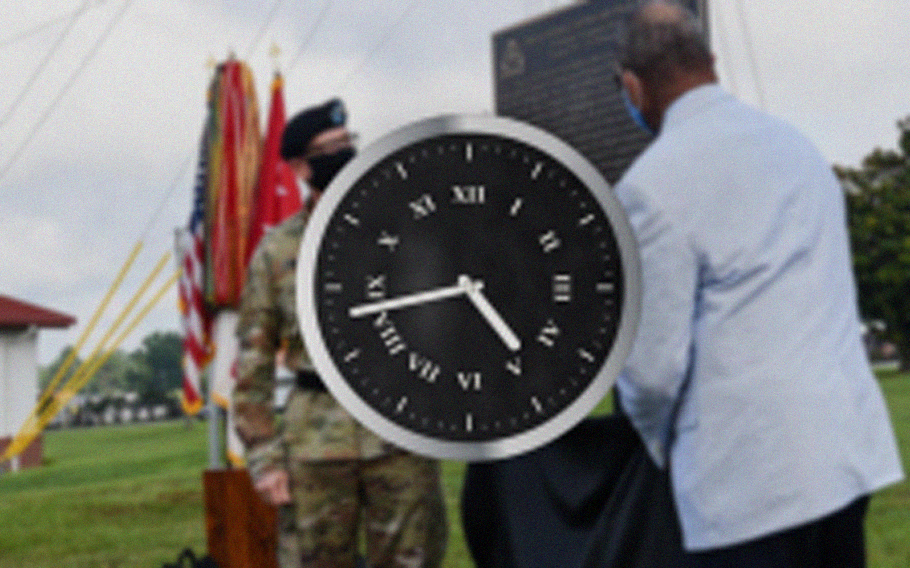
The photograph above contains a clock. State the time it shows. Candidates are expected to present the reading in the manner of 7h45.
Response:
4h43
